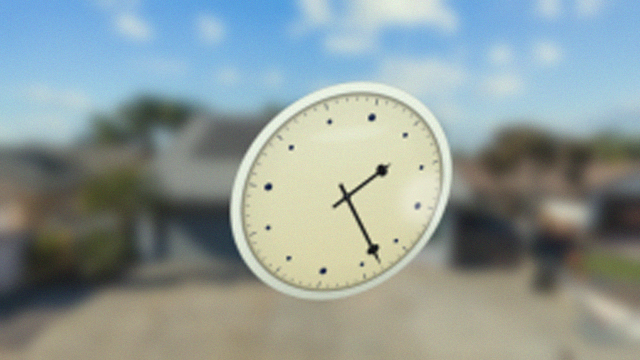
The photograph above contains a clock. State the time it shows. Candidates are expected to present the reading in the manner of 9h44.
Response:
1h23
